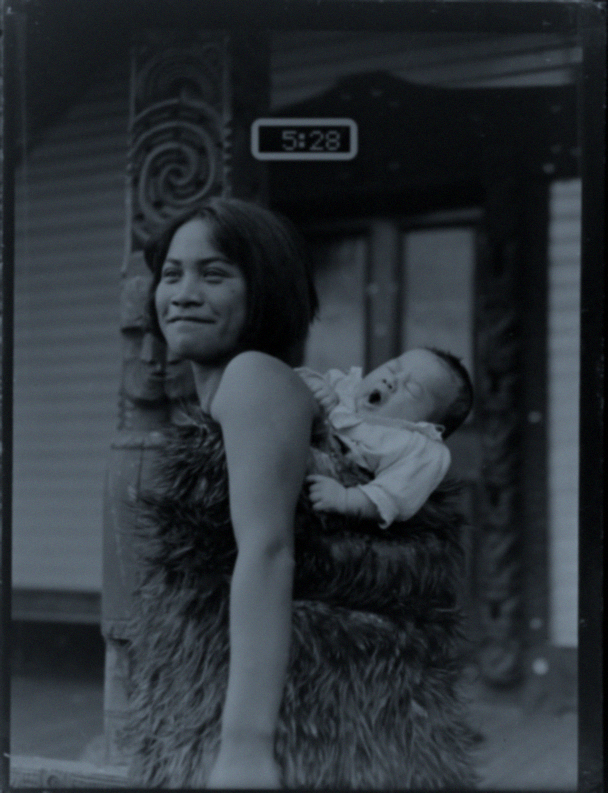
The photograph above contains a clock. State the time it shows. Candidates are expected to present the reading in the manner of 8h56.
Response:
5h28
